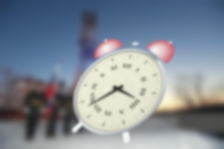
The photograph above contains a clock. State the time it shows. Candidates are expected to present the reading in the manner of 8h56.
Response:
3h38
